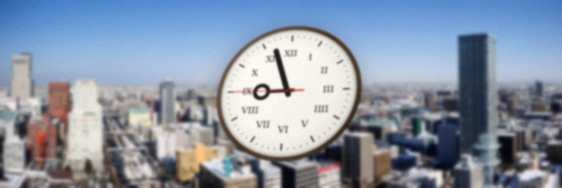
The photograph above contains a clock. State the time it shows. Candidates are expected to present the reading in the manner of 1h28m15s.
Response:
8h56m45s
